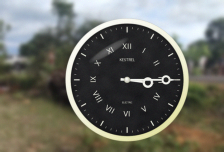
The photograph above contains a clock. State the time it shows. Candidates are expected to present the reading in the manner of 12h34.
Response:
3h15
